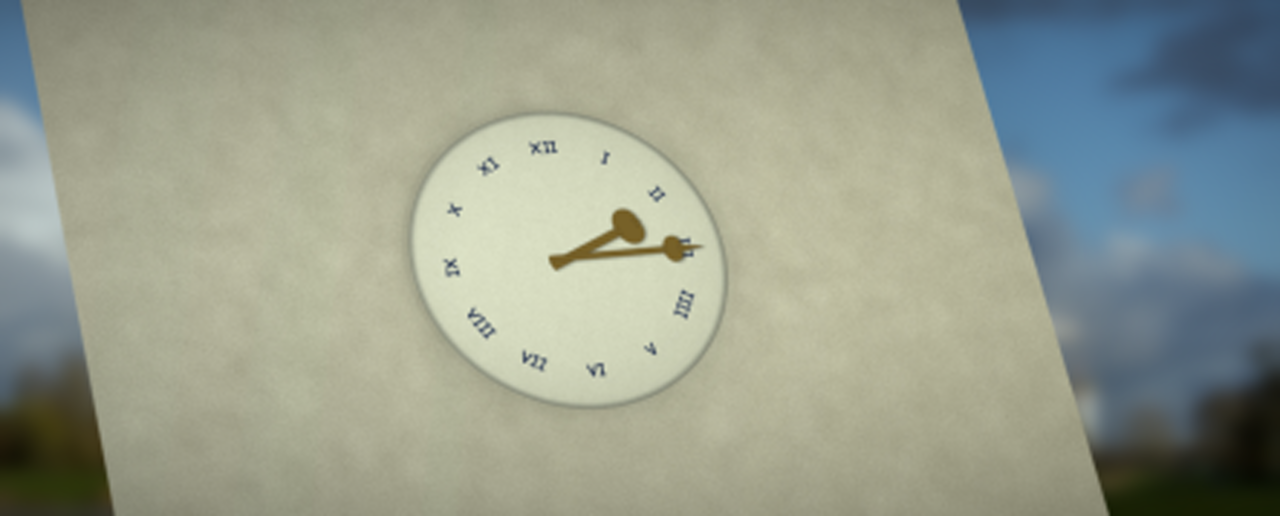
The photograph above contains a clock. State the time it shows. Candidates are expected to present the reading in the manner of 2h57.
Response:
2h15
